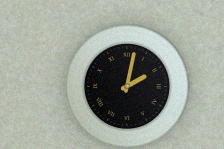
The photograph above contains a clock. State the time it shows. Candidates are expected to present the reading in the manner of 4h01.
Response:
2h02
